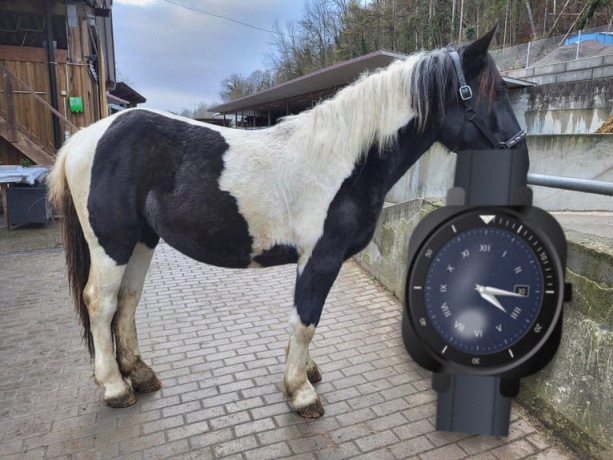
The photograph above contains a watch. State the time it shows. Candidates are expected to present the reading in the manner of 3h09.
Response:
4h16
